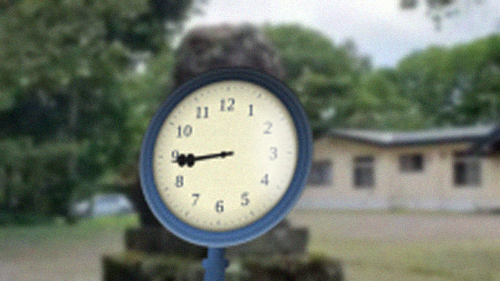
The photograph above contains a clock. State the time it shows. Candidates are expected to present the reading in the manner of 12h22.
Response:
8h44
